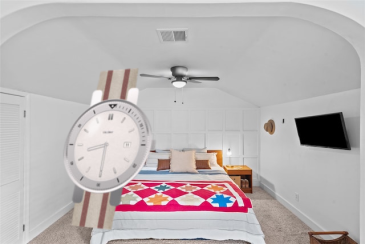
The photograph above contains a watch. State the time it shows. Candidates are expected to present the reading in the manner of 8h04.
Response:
8h30
